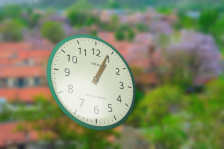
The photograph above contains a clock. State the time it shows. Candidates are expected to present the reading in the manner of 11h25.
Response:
1h04
